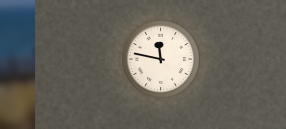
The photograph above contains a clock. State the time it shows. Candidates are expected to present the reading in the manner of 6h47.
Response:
11h47
